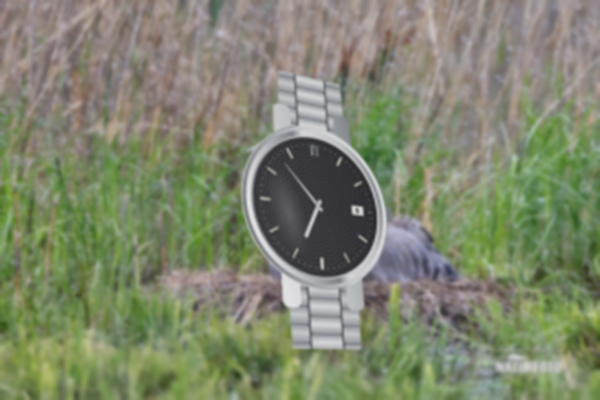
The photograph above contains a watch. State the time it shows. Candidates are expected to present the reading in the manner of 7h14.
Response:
6h53
